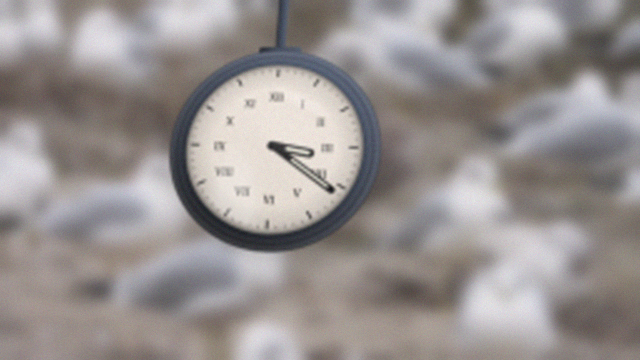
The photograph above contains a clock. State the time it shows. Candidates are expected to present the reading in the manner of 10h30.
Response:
3h21
